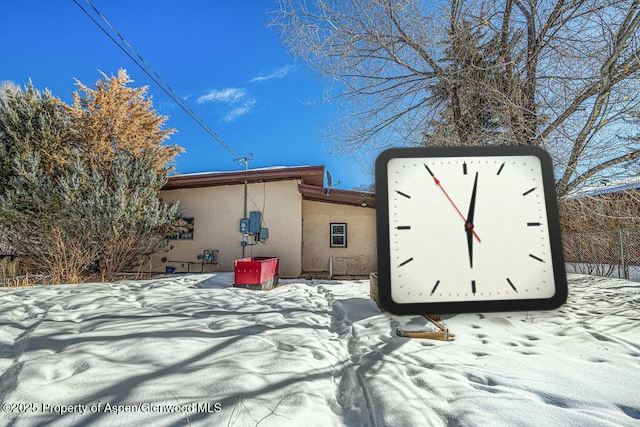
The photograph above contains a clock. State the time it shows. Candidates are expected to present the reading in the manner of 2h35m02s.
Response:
6h01m55s
